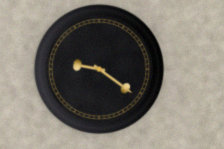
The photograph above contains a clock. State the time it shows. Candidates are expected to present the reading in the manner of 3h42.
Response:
9h21
